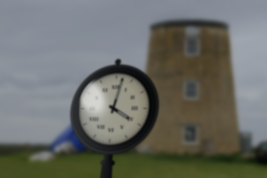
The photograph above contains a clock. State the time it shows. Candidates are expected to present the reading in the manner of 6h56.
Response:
4h02
